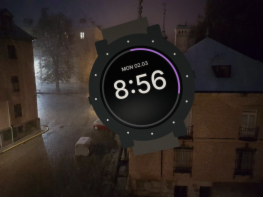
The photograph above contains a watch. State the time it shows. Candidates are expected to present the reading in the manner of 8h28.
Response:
8h56
